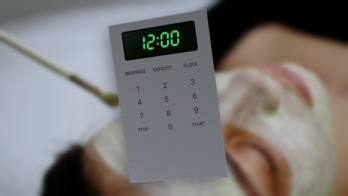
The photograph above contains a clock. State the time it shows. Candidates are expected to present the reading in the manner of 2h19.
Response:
12h00
